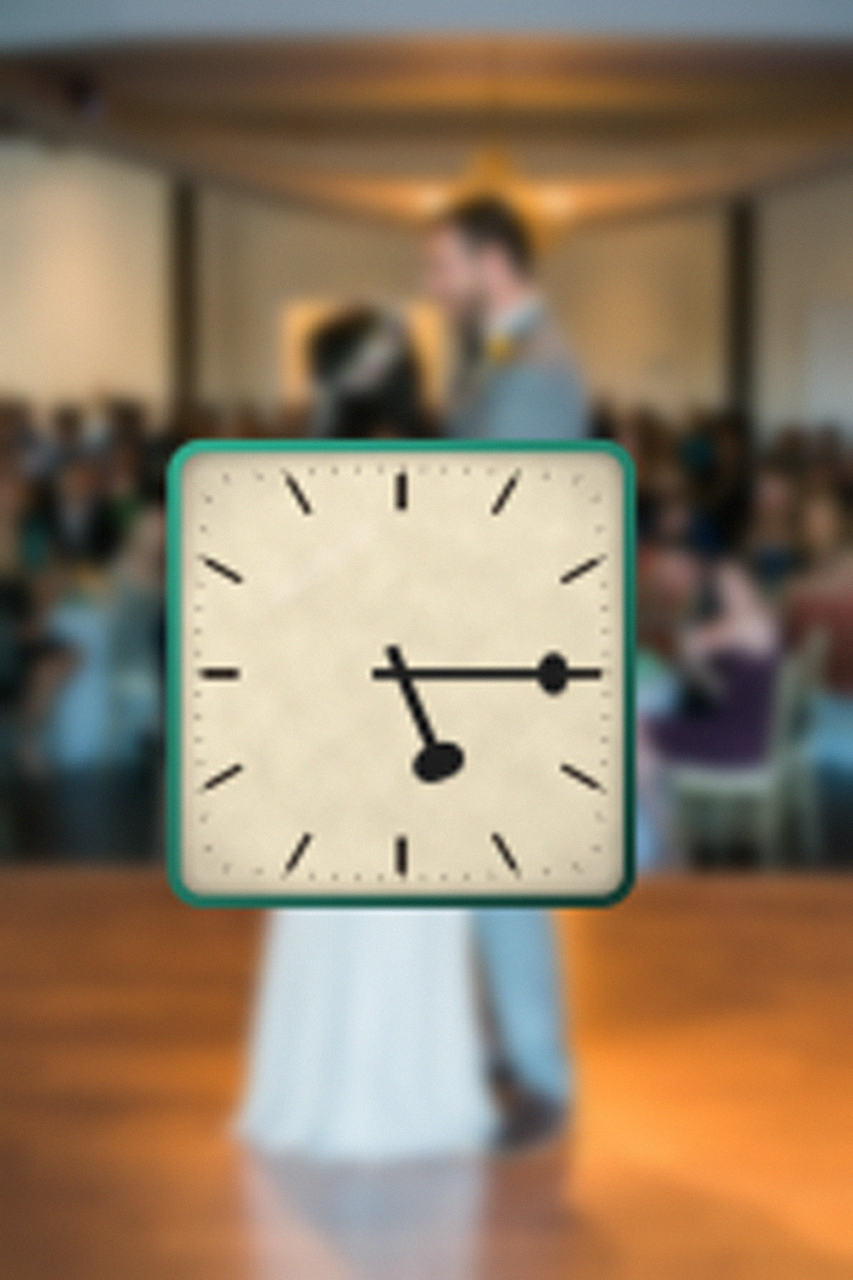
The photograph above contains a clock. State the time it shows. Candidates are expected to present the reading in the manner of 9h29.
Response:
5h15
